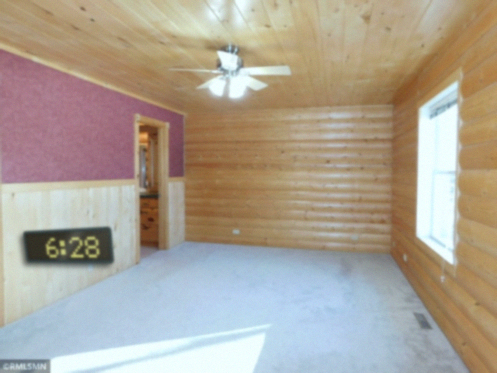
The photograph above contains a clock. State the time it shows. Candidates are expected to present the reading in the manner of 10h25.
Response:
6h28
